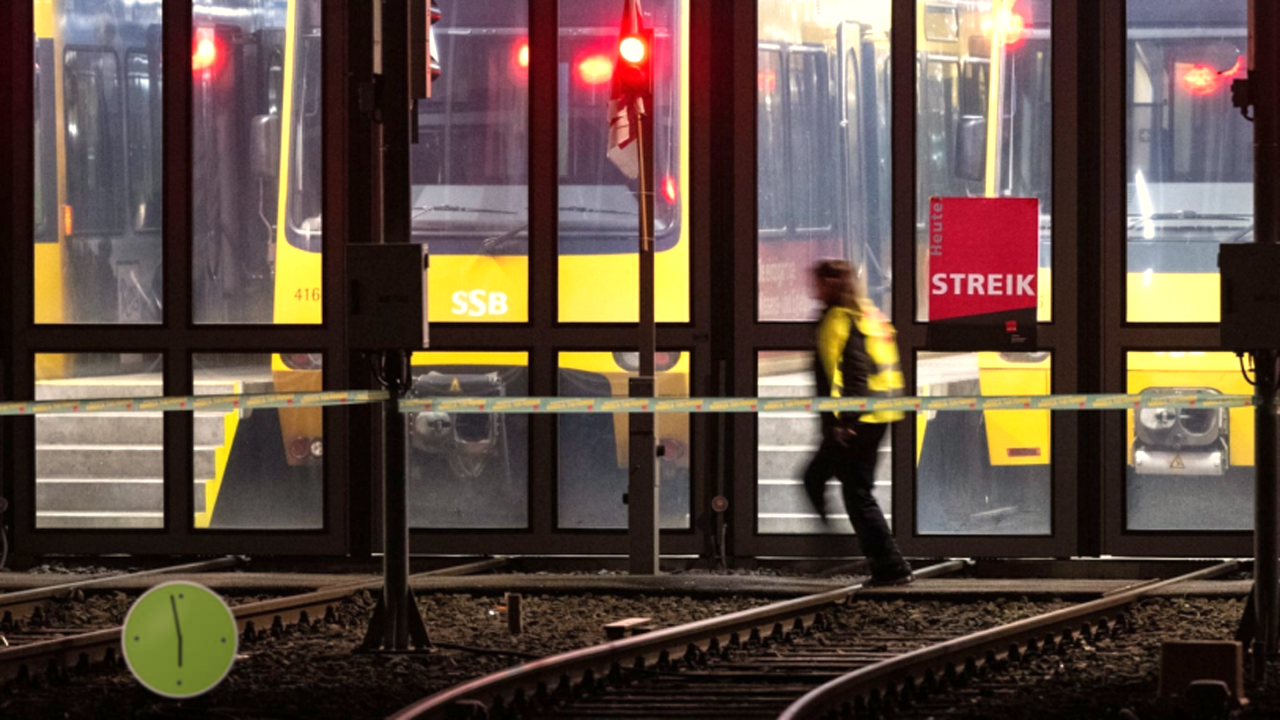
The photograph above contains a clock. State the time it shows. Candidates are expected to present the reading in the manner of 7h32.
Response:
5h58
